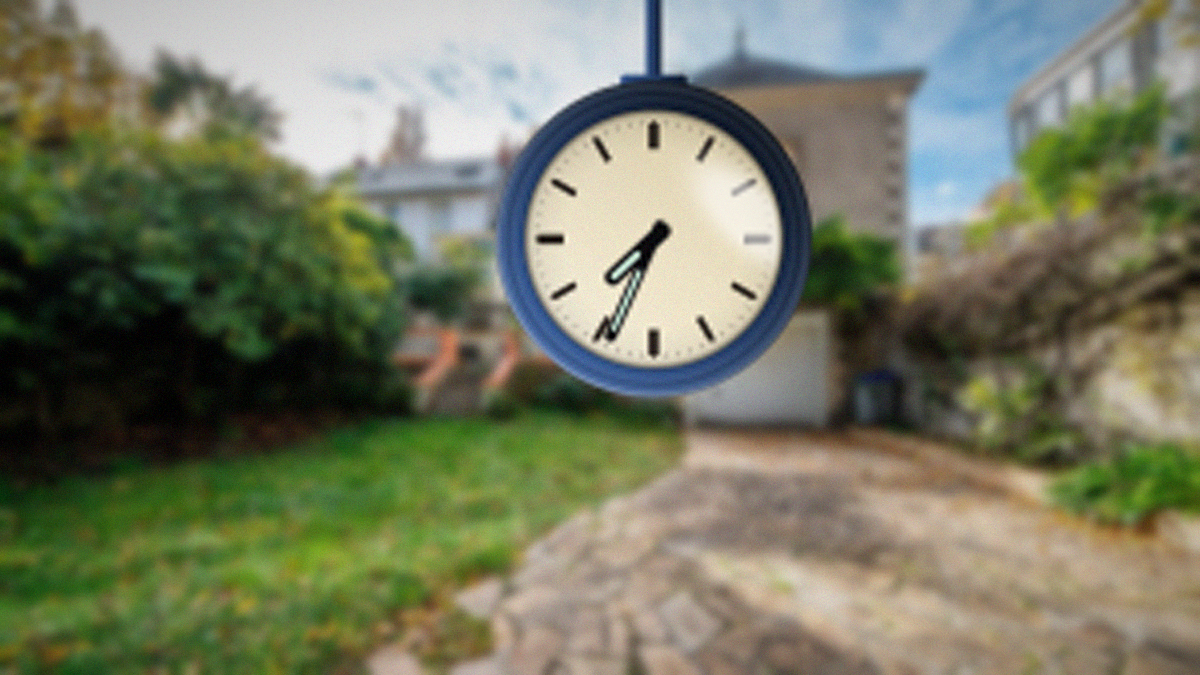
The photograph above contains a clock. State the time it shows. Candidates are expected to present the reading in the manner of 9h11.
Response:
7h34
